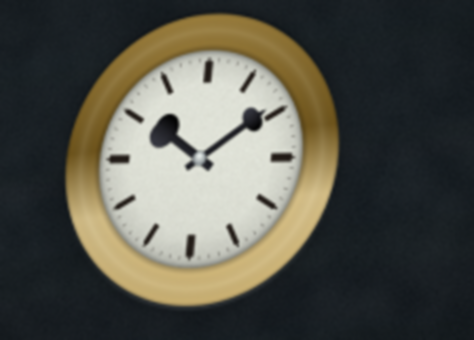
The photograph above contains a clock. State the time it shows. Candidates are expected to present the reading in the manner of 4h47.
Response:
10h09
